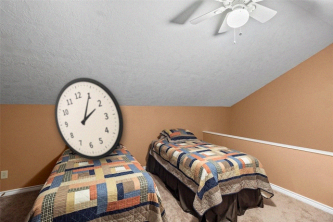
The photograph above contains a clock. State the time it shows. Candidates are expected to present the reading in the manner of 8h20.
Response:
2h05
